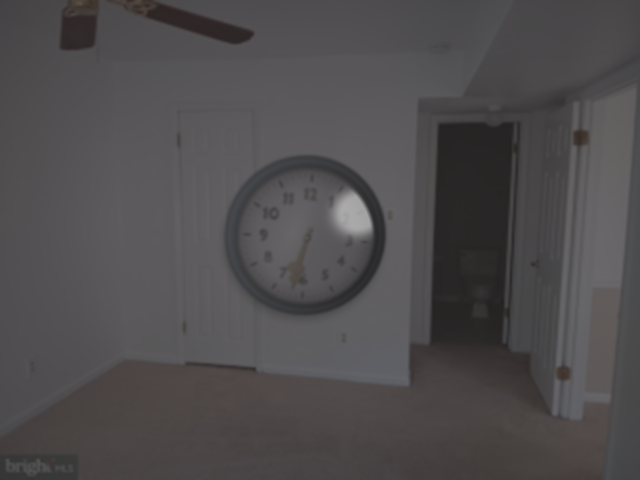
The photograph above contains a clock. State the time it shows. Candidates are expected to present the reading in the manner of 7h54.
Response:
6h32
